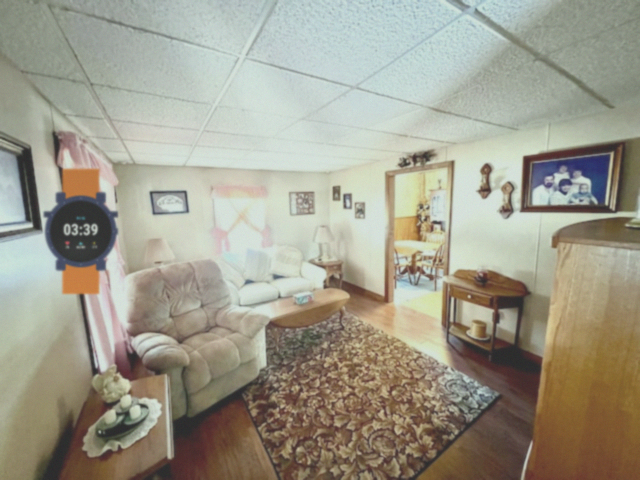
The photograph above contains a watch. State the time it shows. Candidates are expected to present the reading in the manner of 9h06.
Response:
3h39
